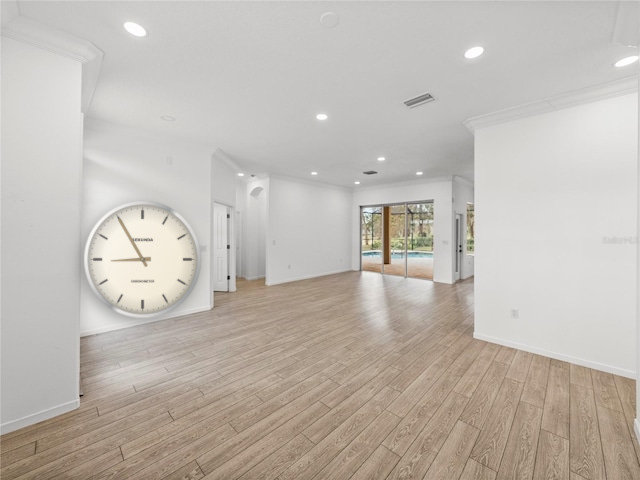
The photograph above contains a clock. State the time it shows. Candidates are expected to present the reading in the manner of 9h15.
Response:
8h55
